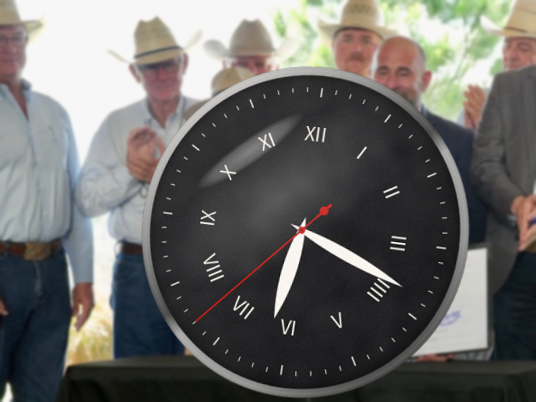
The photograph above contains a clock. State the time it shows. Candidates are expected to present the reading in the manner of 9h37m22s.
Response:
6h18m37s
